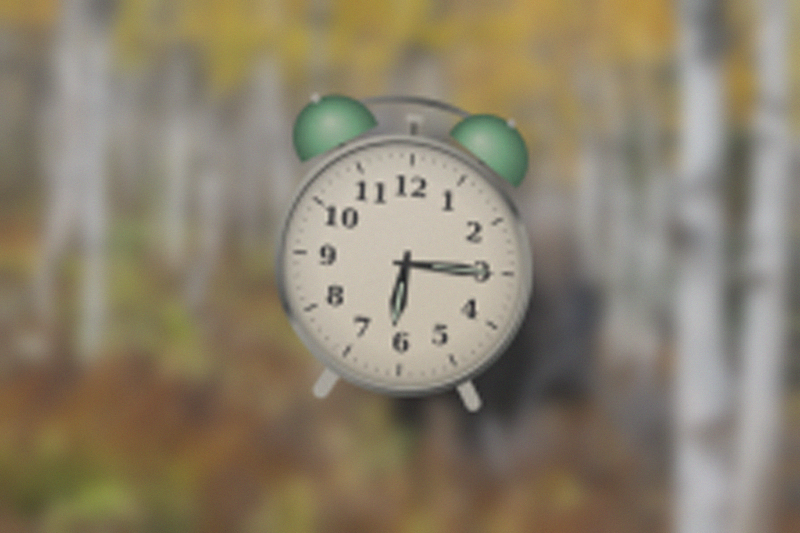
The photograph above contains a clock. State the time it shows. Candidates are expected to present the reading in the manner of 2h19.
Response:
6h15
